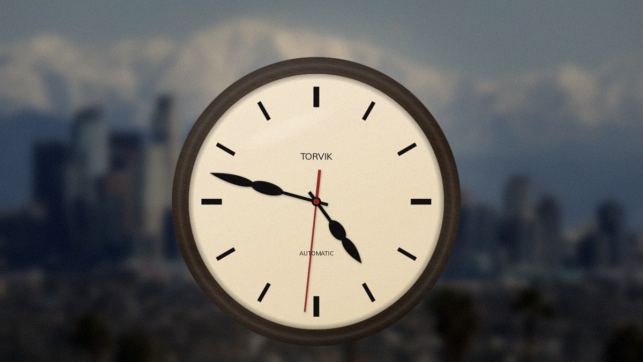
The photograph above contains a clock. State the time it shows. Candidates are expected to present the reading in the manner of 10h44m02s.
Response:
4h47m31s
